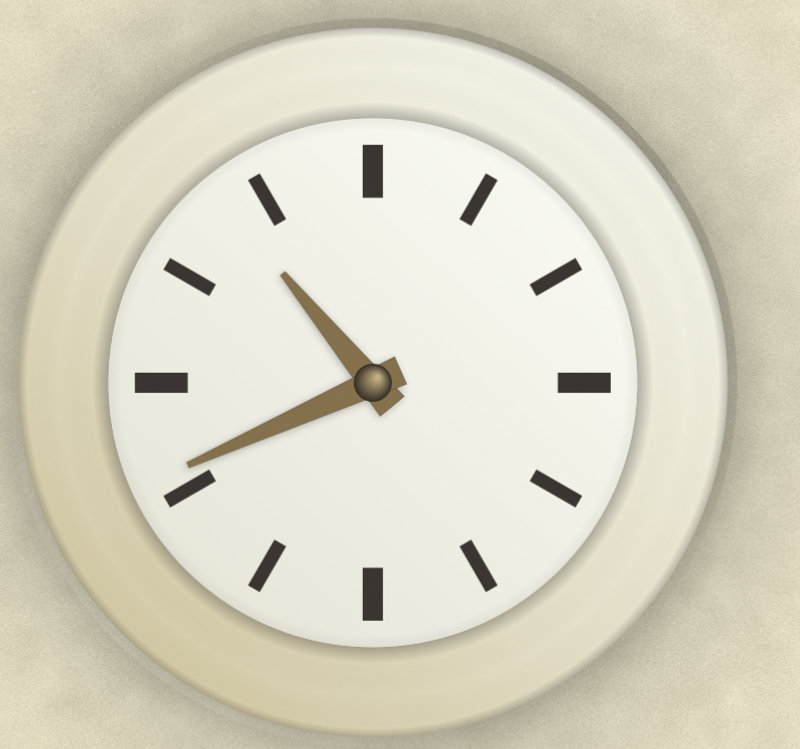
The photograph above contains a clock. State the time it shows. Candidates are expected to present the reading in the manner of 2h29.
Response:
10h41
